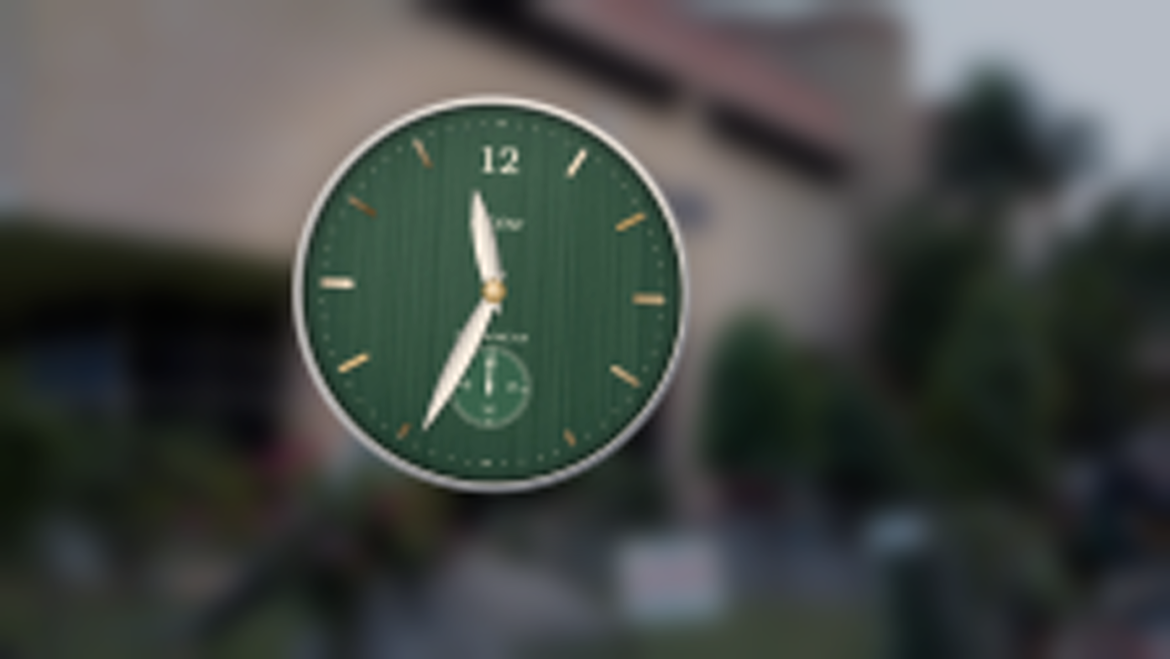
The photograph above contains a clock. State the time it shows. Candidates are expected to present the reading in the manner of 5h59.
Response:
11h34
